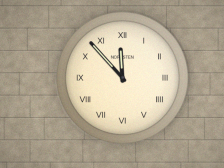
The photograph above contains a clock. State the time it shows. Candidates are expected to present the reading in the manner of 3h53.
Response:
11h53
